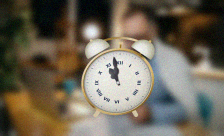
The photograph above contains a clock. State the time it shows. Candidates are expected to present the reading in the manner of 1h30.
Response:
10h58
